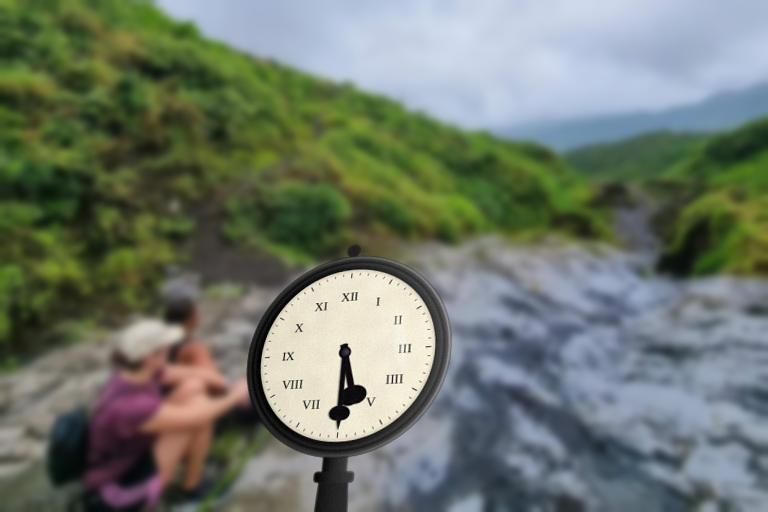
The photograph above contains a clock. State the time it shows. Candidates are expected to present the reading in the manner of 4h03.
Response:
5h30
